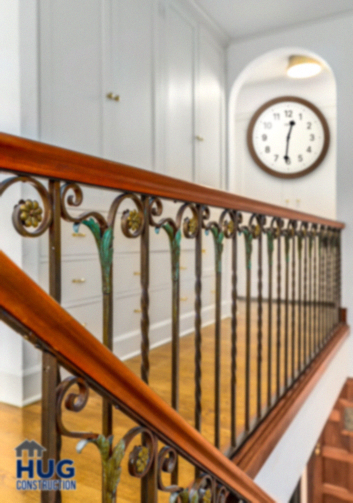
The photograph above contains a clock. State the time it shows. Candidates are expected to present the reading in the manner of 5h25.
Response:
12h31
